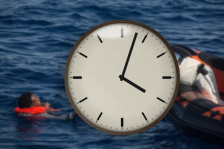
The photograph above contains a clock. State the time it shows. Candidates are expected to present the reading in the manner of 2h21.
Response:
4h03
